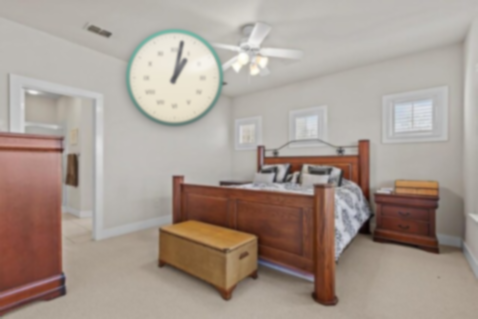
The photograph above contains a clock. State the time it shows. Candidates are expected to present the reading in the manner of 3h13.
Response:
1h02
